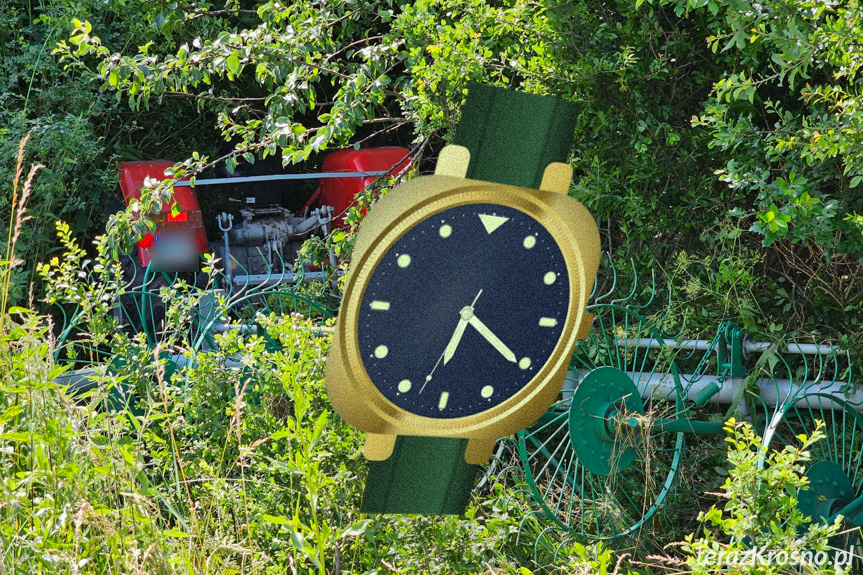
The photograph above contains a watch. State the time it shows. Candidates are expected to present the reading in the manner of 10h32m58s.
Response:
6h20m33s
